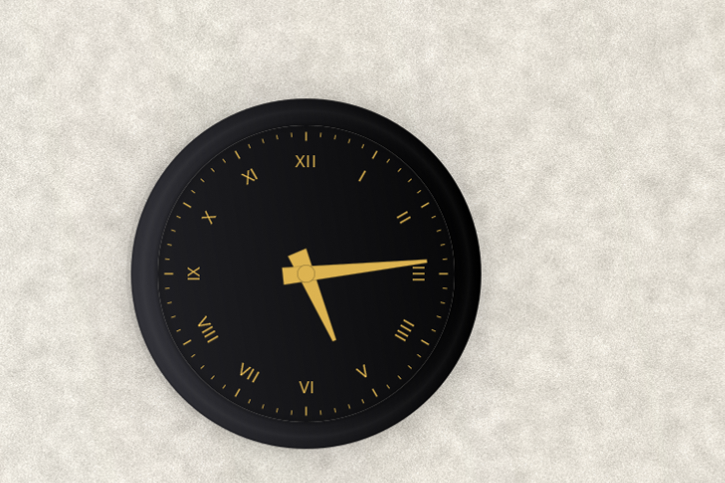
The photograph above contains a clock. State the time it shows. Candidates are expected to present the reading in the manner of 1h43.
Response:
5h14
